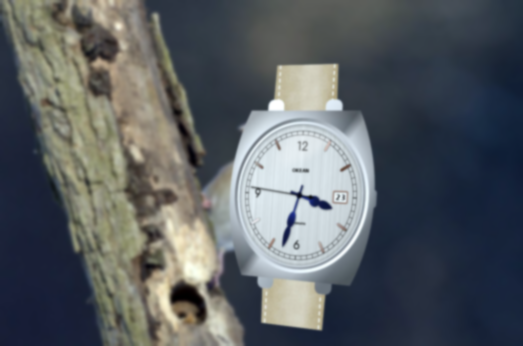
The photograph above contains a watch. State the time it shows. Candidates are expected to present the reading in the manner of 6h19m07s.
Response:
3h32m46s
